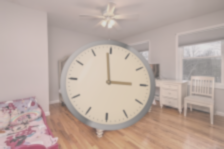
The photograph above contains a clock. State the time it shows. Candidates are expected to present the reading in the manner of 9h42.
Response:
2h59
